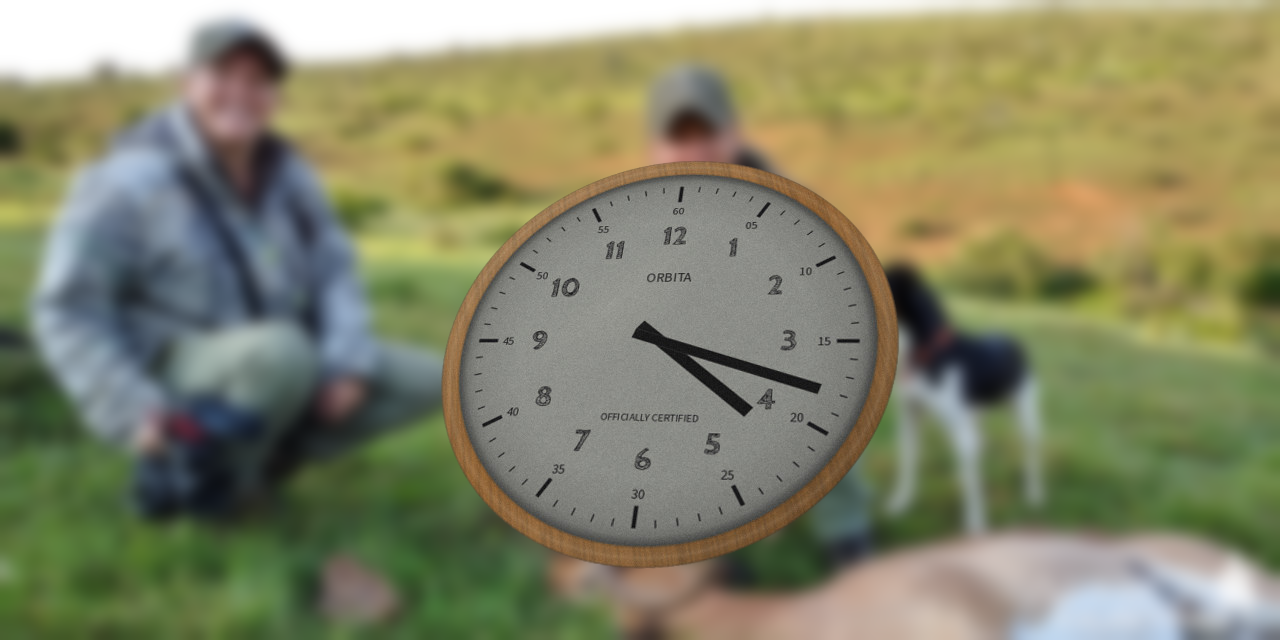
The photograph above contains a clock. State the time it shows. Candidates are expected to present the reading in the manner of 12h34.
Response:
4h18
